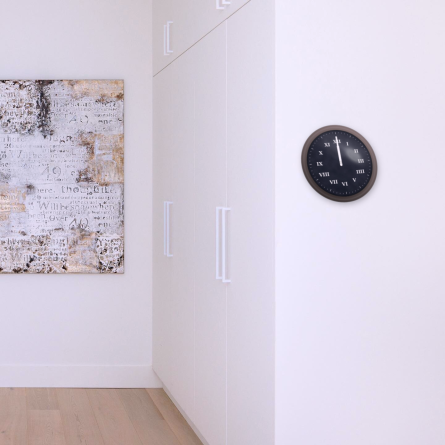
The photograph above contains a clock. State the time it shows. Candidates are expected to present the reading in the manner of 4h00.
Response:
12h00
